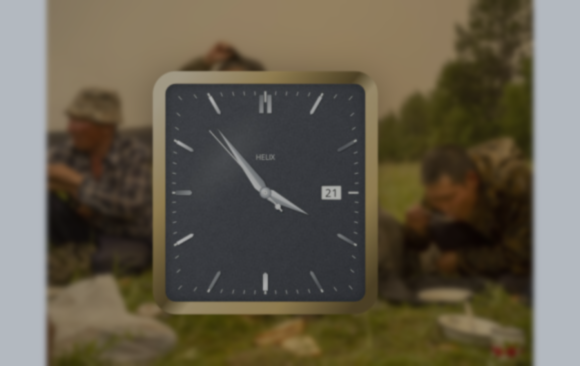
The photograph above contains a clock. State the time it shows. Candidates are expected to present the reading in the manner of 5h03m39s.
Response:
3h53m53s
